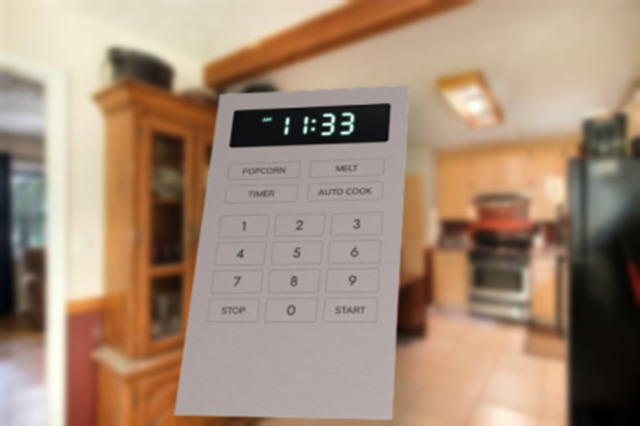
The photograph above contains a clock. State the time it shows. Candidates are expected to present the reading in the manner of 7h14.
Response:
11h33
